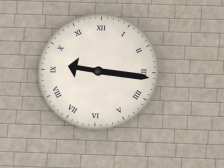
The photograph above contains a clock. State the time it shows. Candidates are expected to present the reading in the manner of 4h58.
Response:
9h16
